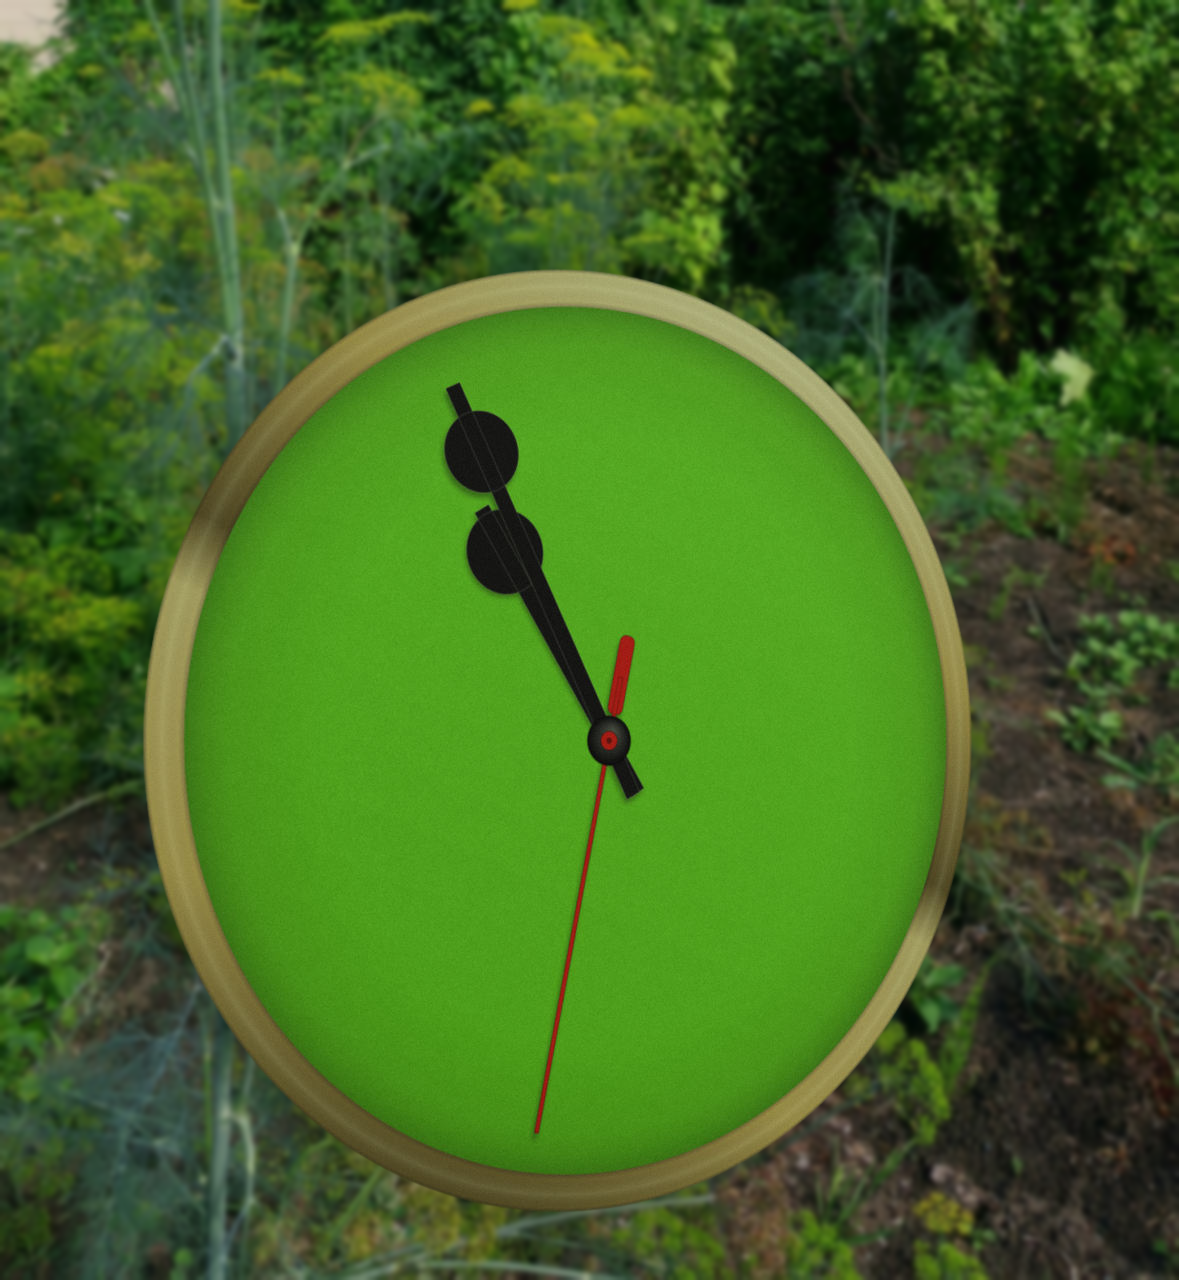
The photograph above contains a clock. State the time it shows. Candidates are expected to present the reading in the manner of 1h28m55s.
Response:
10h55m32s
